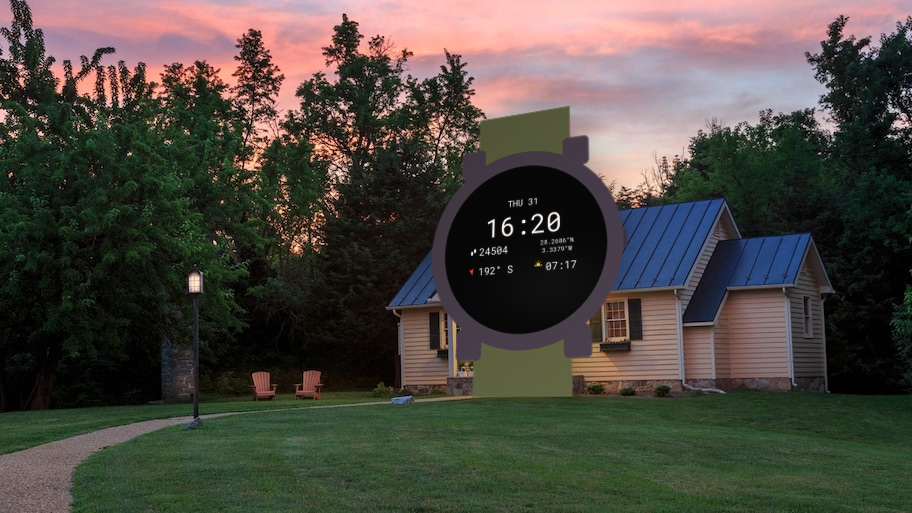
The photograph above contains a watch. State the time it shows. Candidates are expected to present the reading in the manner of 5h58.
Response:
16h20
